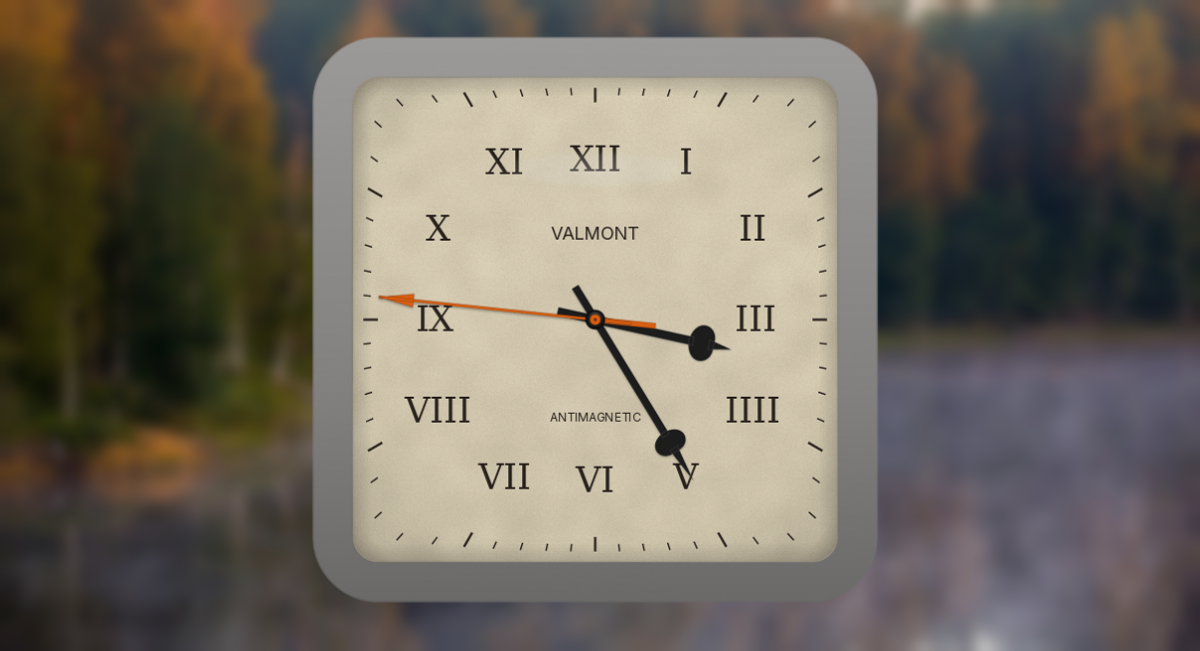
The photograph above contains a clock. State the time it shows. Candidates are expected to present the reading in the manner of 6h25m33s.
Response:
3h24m46s
